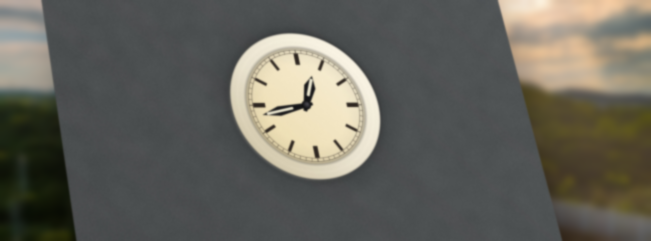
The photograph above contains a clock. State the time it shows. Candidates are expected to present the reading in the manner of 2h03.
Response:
12h43
